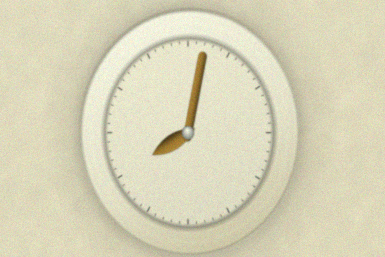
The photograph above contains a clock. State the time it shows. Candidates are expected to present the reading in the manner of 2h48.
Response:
8h02
